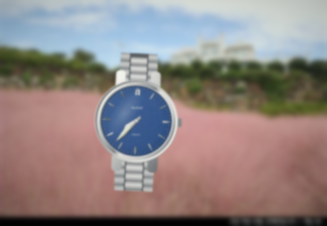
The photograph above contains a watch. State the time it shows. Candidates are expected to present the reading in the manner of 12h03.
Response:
7h37
